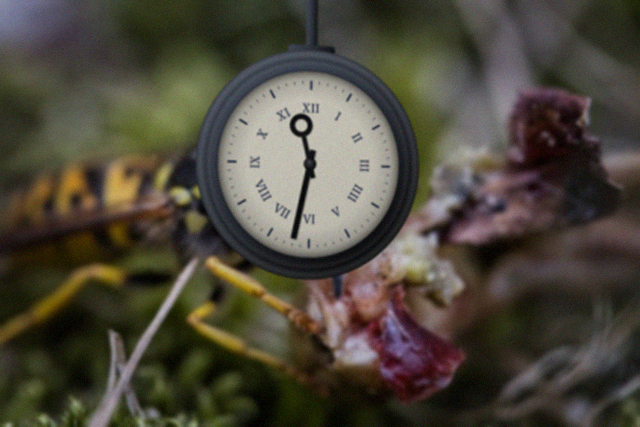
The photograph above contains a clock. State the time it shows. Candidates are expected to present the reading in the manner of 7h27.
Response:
11h32
